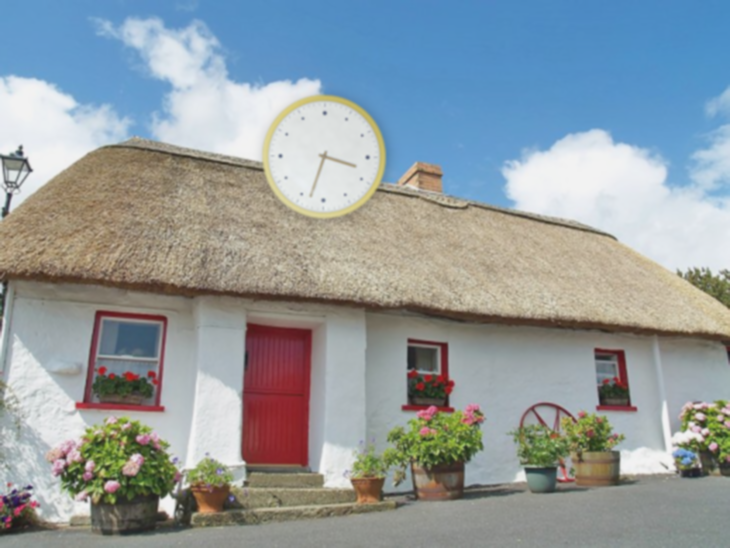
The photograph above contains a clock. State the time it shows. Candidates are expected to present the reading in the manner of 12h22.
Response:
3h33
